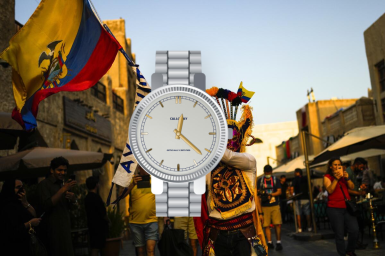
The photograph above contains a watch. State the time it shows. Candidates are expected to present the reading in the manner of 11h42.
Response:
12h22
